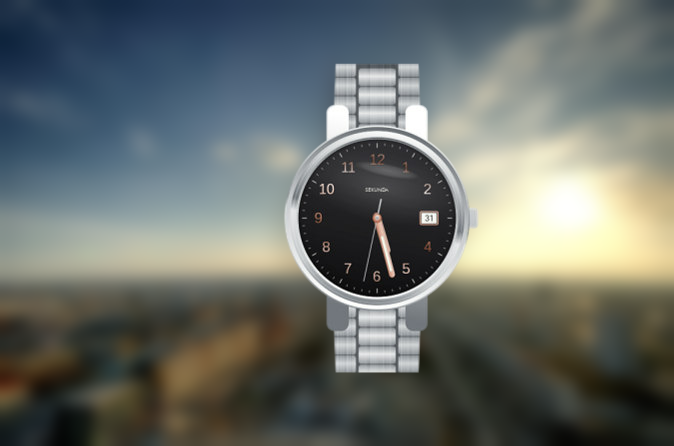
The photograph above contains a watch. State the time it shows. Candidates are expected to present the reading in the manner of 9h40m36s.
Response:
5h27m32s
